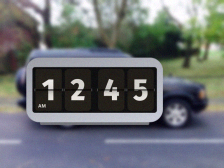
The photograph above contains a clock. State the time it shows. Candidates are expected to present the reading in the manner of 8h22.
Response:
12h45
